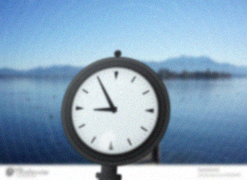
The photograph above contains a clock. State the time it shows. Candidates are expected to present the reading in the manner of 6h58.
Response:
8h55
